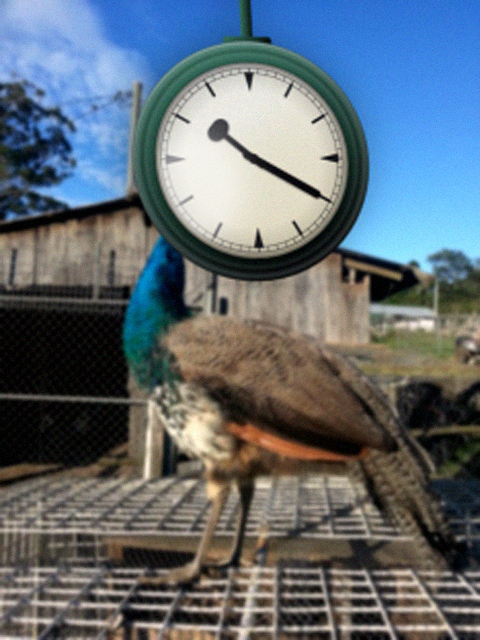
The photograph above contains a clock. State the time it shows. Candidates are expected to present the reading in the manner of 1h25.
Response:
10h20
